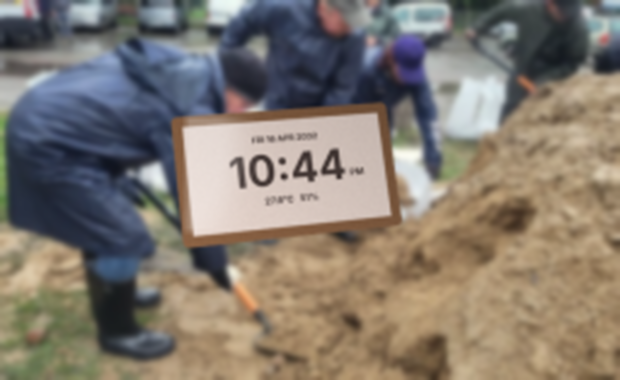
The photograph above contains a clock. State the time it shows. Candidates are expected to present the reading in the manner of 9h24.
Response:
10h44
